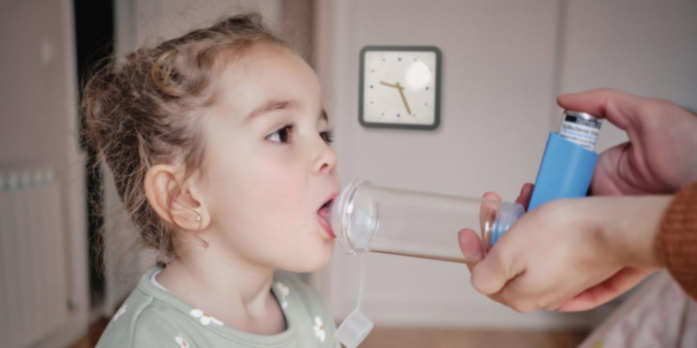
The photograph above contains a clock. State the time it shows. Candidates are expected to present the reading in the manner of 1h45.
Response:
9h26
